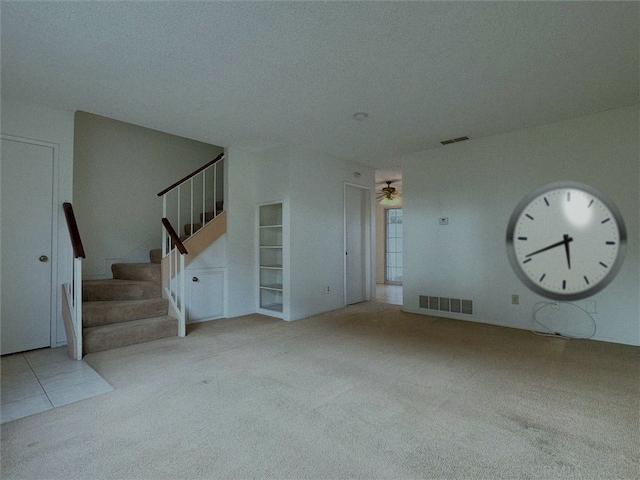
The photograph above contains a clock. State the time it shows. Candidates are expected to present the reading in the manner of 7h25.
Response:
5h41
